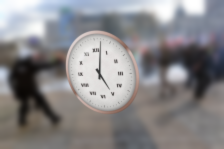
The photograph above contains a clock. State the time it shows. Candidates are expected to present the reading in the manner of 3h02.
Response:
5h02
